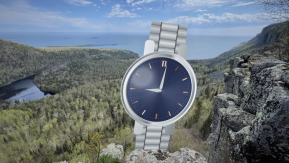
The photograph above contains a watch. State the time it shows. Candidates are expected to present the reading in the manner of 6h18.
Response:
9h01
